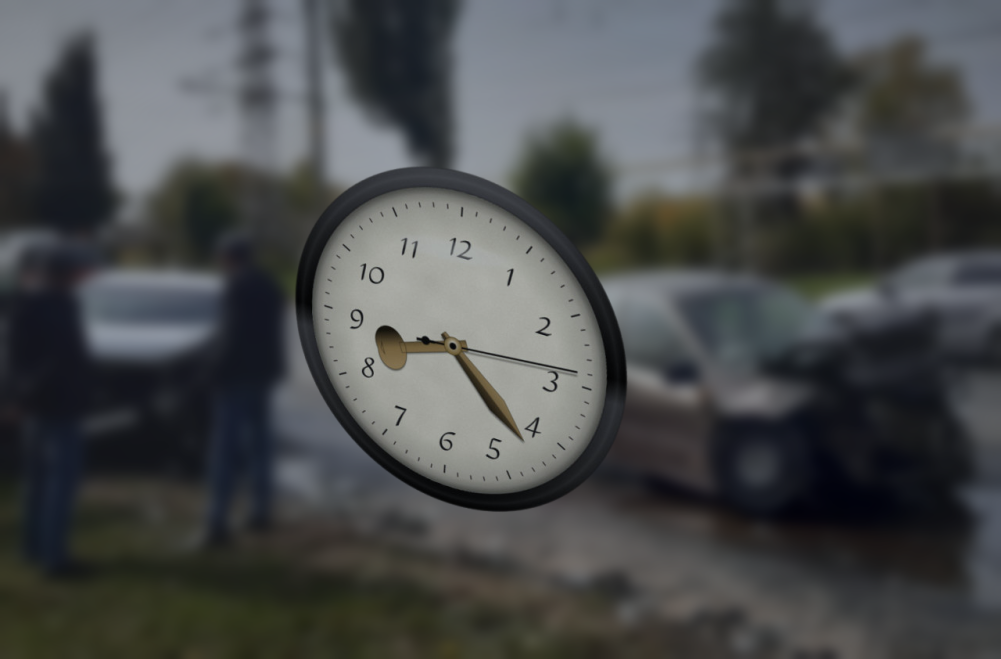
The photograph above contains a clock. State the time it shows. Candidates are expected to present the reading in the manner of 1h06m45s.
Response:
8h22m14s
